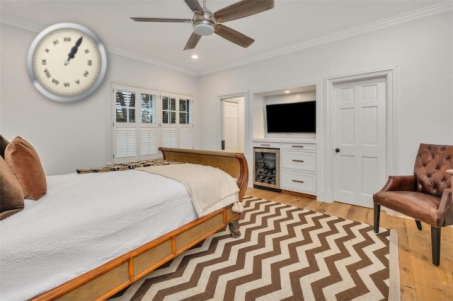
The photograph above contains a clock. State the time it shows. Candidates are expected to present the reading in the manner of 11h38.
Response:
1h05
